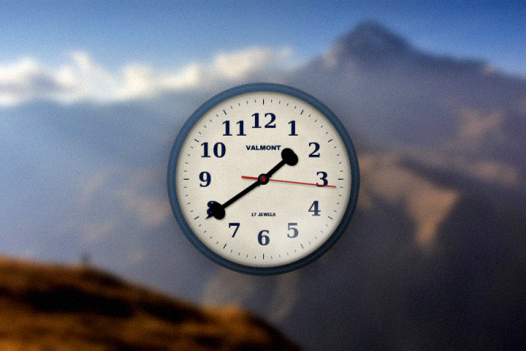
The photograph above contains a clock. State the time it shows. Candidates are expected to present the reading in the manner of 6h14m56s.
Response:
1h39m16s
